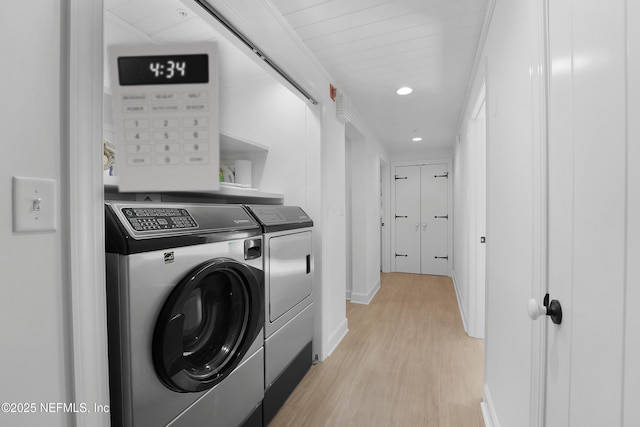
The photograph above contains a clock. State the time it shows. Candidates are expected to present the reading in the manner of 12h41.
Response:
4h34
